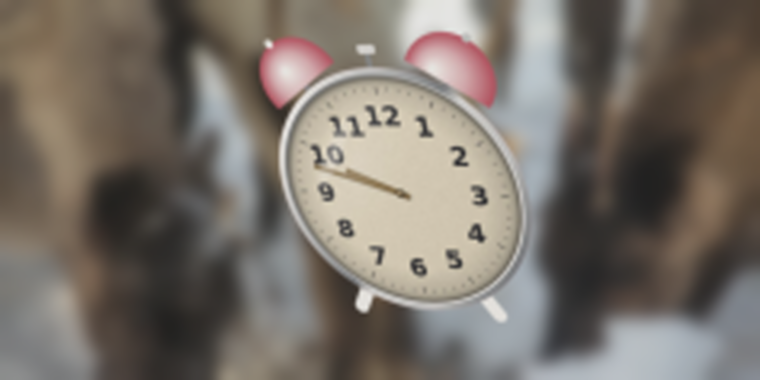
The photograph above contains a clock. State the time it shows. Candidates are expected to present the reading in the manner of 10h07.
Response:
9h48
